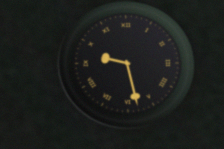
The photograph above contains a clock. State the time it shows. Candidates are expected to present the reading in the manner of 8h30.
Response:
9h28
